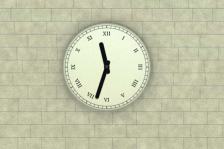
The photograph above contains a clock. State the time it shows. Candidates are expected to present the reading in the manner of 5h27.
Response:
11h33
